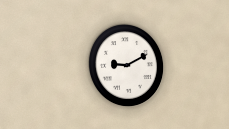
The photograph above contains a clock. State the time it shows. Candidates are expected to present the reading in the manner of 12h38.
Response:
9h11
